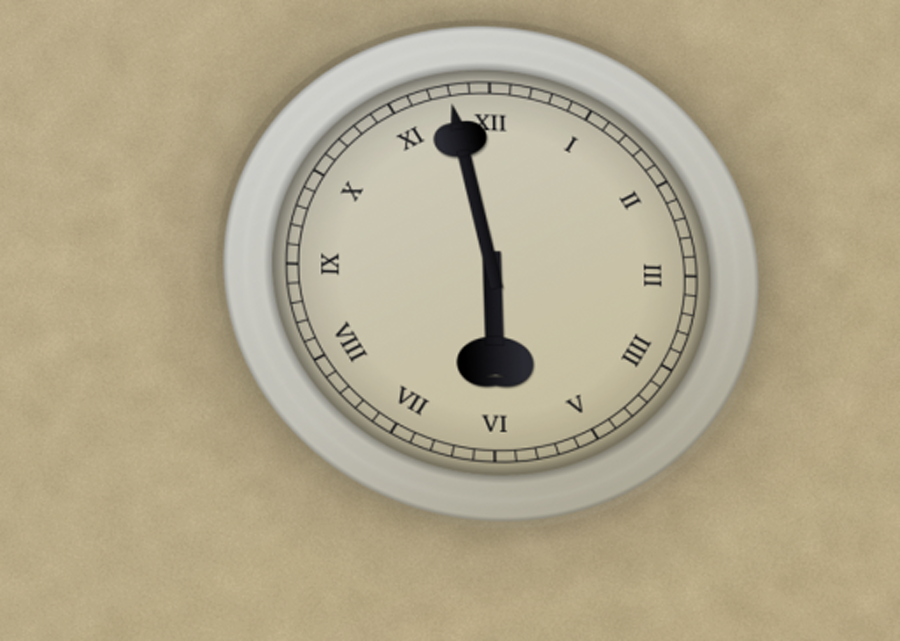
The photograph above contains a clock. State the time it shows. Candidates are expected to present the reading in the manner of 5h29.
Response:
5h58
